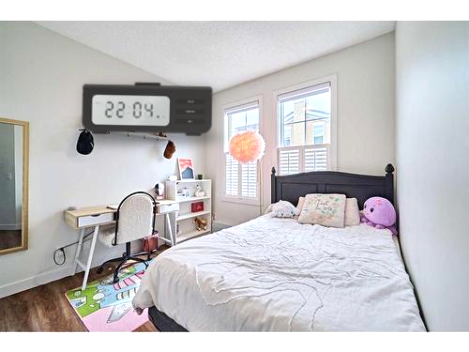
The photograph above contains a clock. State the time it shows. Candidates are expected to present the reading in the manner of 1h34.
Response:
22h04
